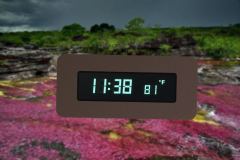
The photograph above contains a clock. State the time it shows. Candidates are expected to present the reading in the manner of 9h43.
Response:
11h38
